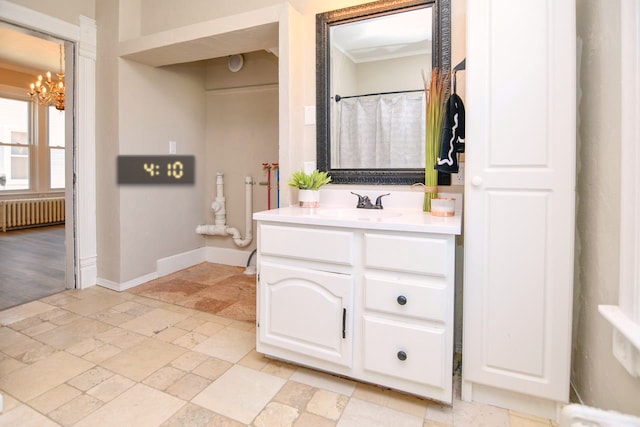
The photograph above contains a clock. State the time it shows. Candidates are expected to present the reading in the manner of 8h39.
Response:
4h10
